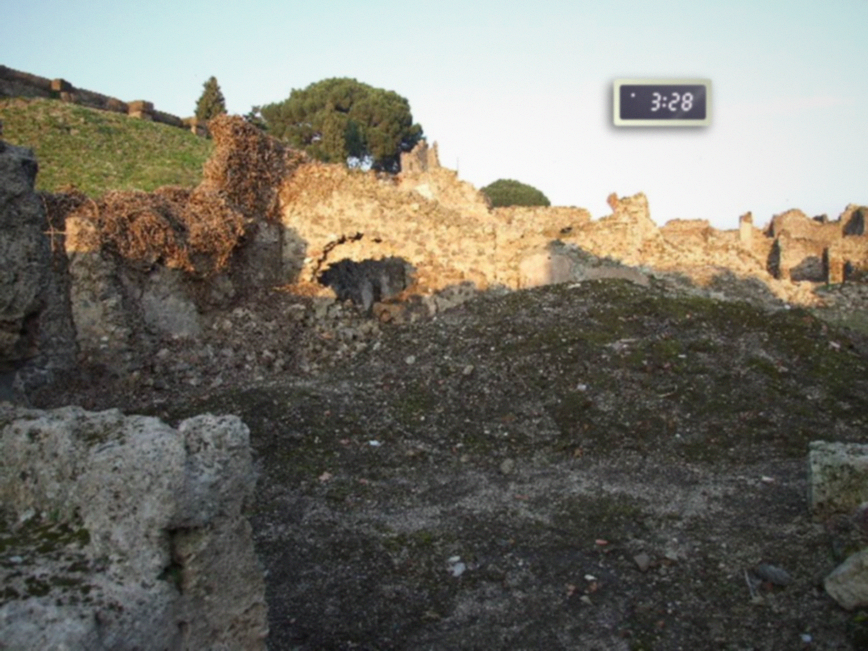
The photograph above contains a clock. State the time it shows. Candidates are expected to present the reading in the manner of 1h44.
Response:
3h28
